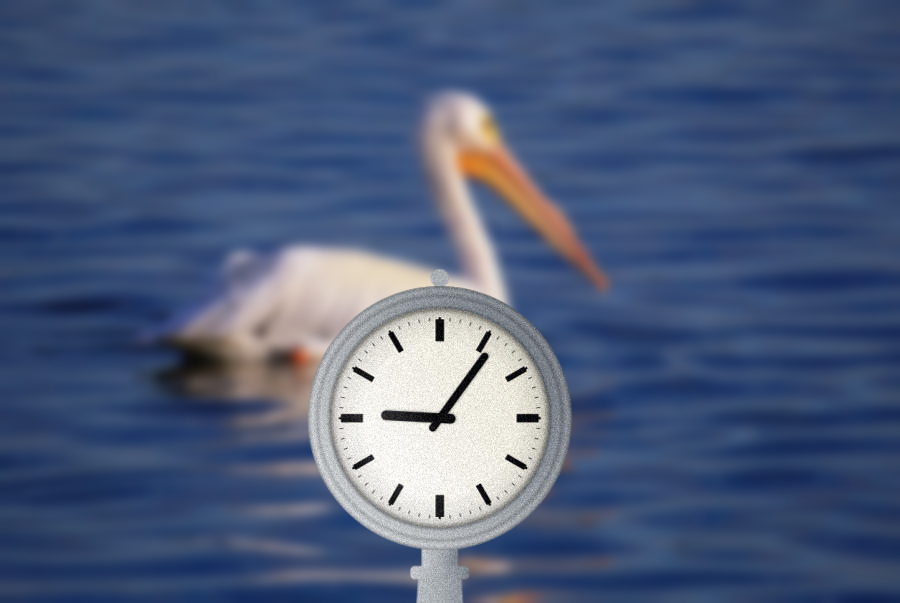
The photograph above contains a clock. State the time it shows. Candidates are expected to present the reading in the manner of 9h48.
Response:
9h06
